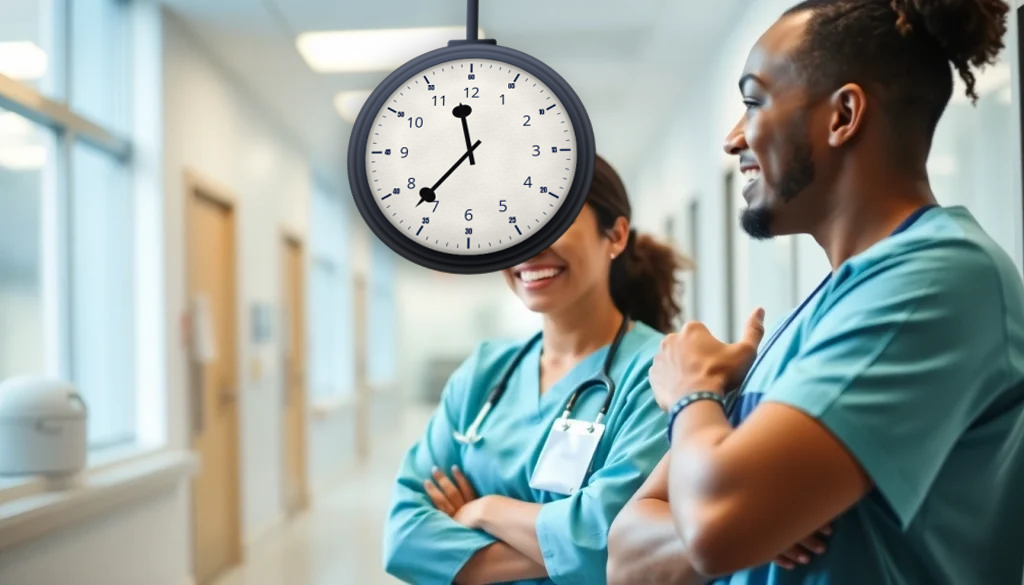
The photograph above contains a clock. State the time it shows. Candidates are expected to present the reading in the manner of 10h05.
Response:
11h37
